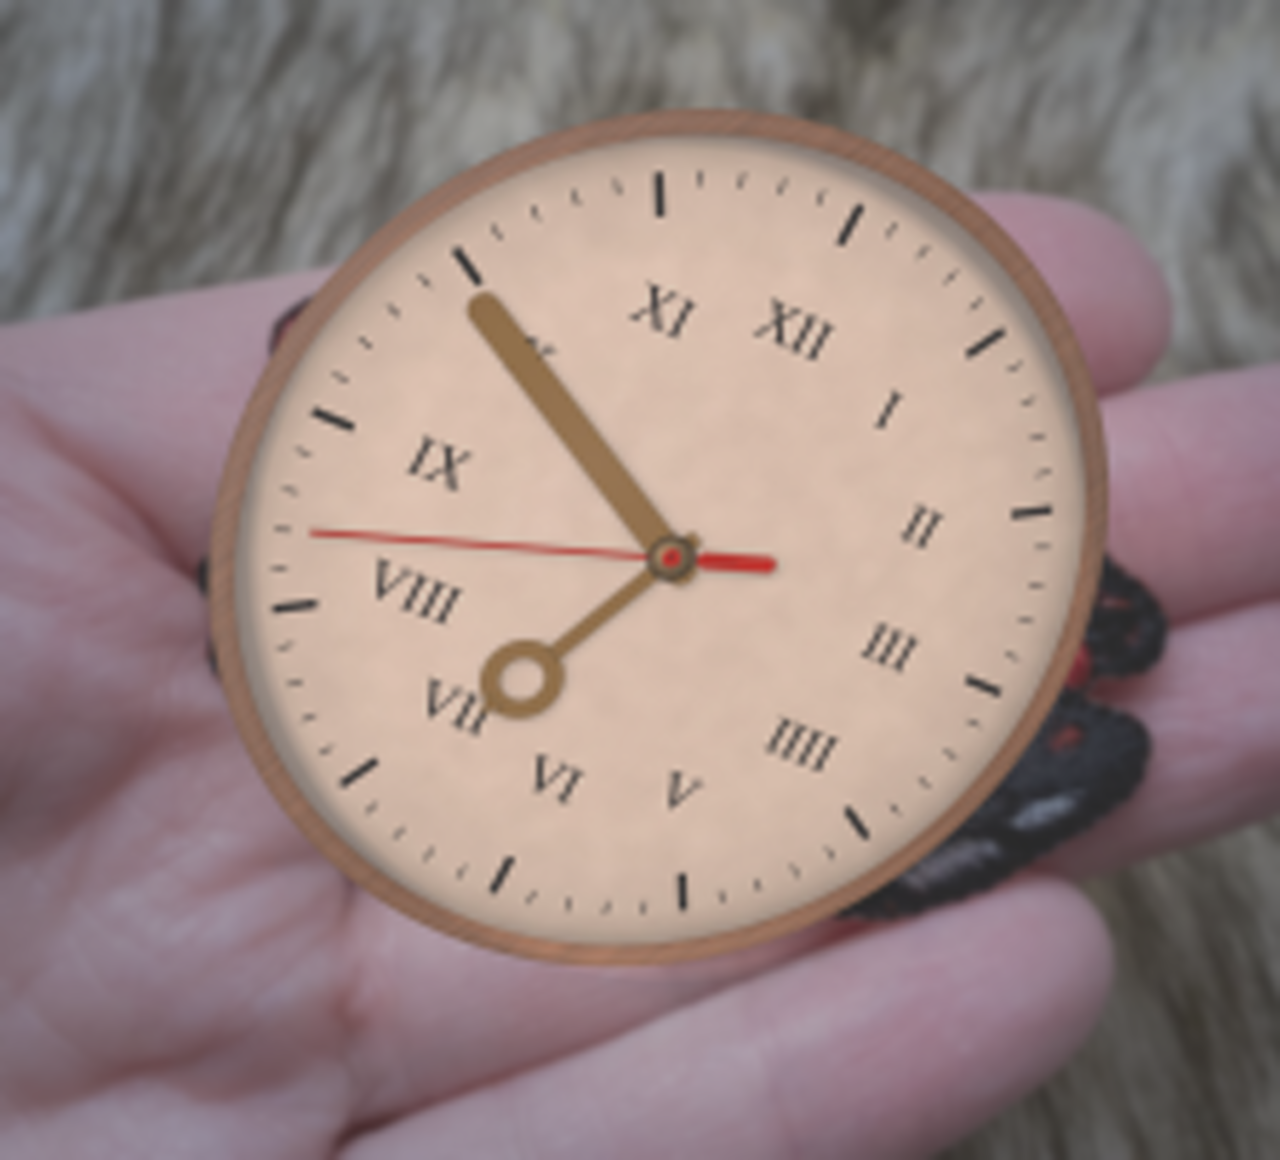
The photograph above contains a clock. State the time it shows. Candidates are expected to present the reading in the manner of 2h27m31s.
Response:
6h49m42s
